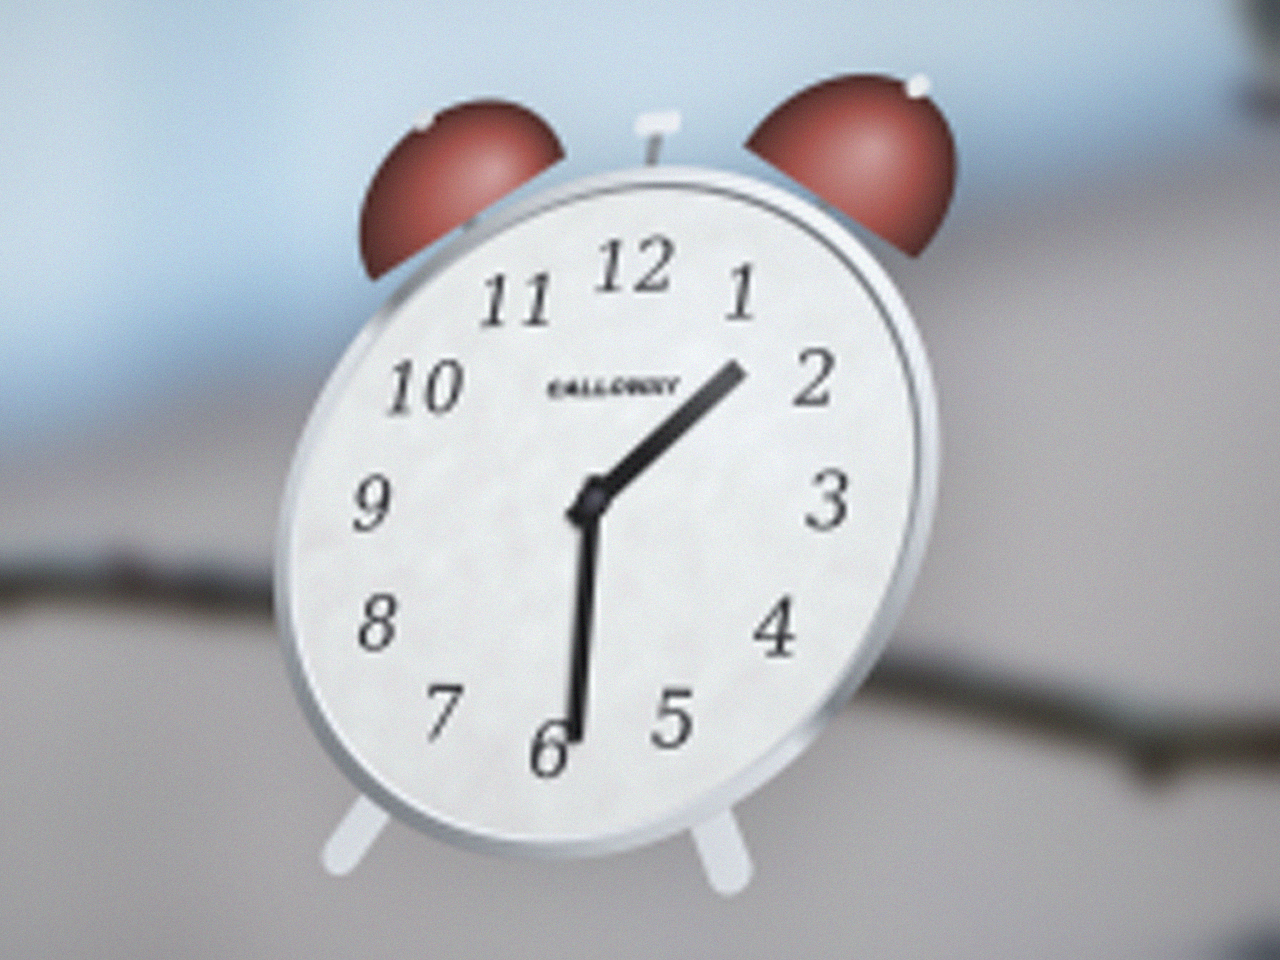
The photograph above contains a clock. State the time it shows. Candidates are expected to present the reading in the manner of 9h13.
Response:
1h29
